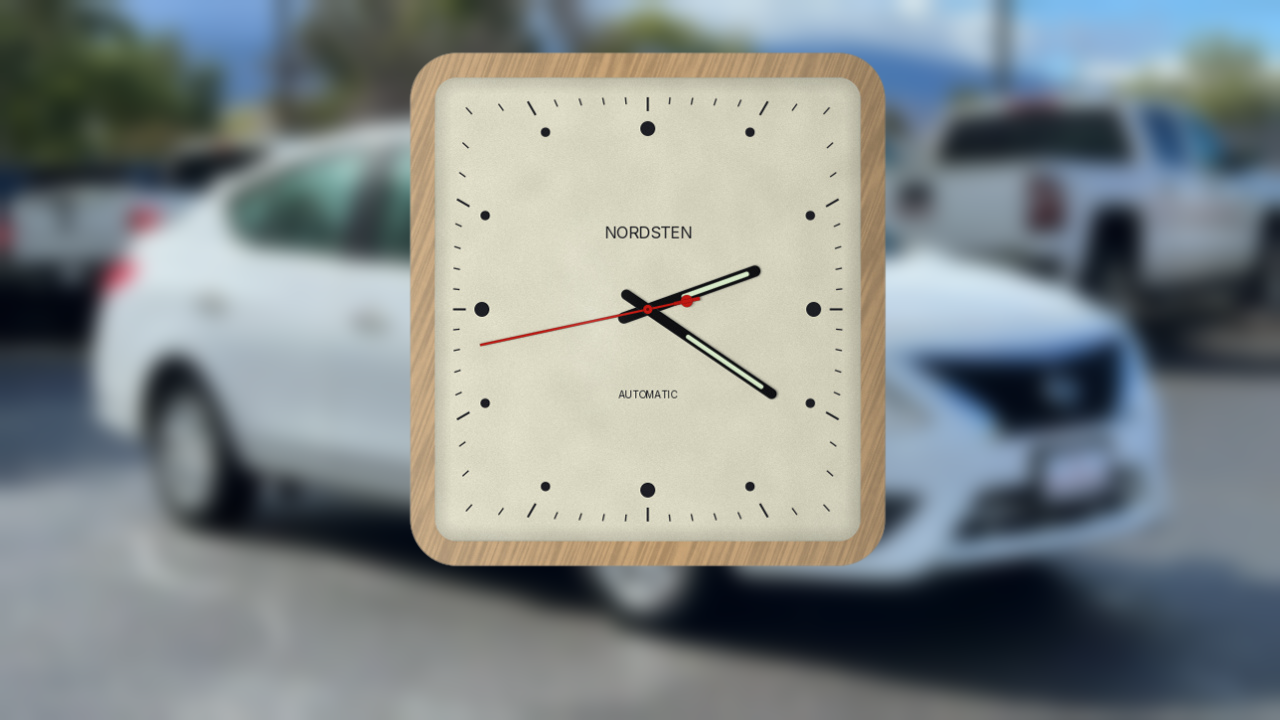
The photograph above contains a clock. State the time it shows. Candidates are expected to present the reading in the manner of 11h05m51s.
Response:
2h20m43s
